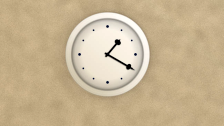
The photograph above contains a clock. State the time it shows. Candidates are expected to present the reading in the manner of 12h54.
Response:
1h20
